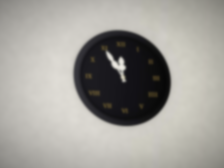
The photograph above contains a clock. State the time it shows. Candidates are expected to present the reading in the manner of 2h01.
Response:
11h55
